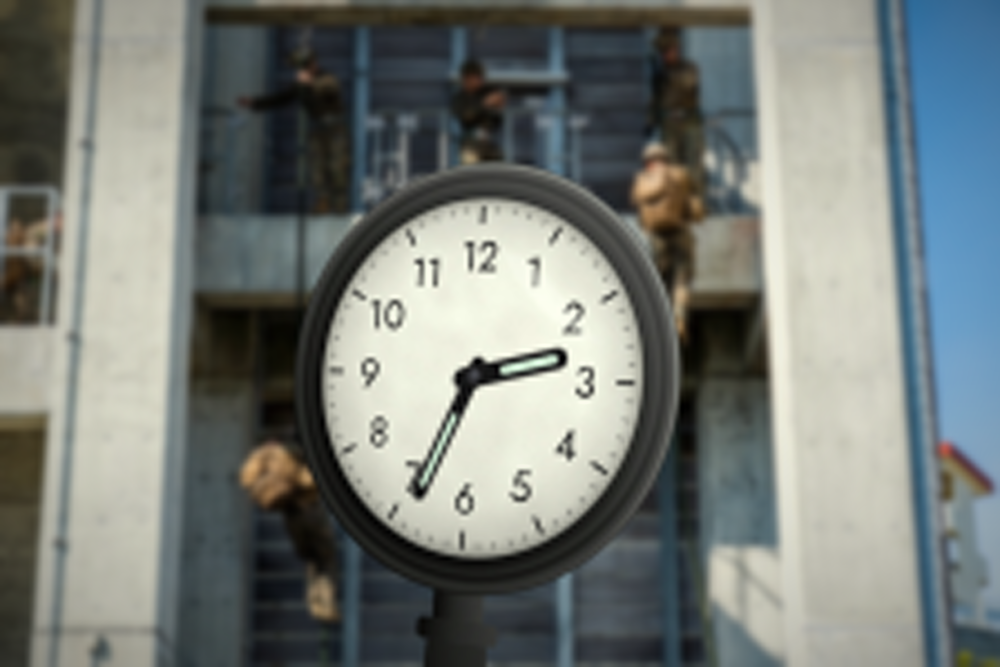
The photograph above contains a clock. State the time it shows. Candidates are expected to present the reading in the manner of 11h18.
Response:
2h34
